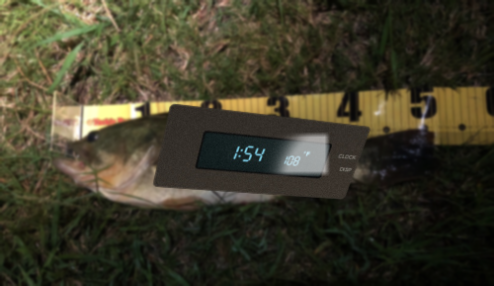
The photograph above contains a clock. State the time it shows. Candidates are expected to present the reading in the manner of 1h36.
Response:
1h54
